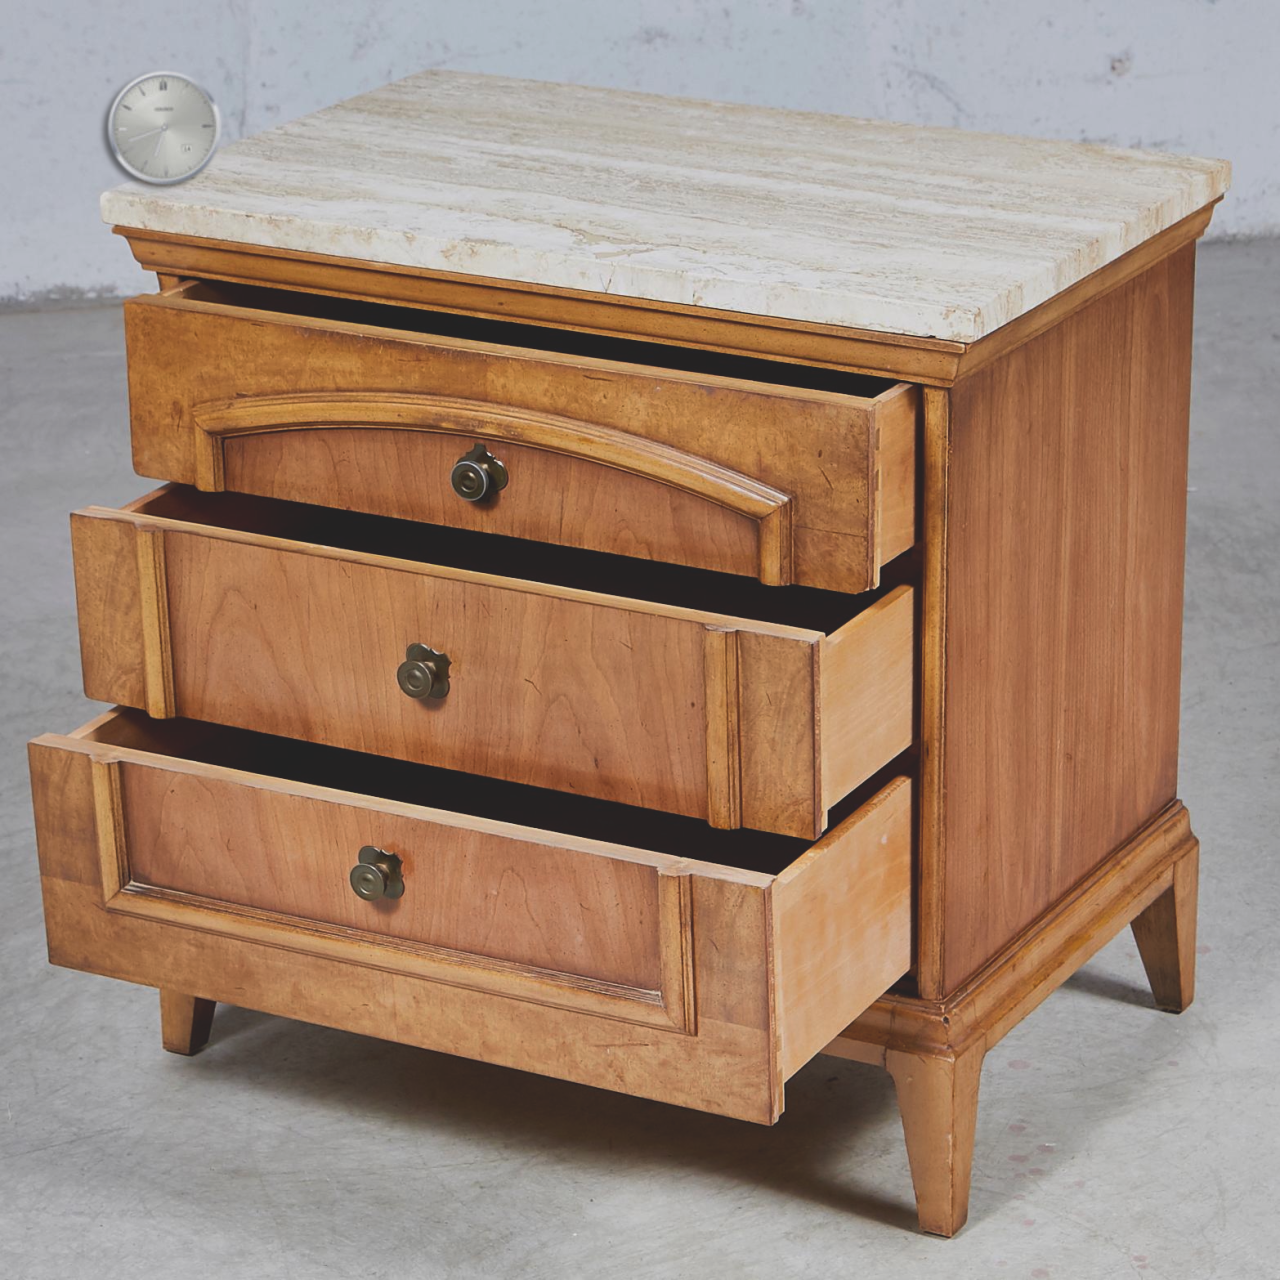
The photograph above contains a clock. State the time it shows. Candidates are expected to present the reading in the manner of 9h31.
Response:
6h42
